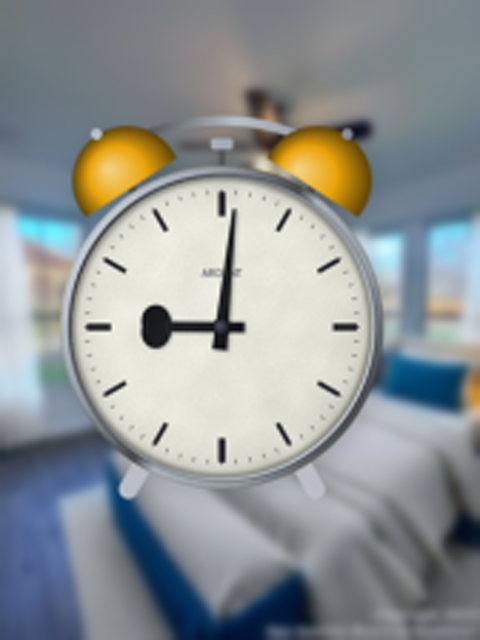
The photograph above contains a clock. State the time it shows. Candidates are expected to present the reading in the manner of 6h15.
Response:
9h01
